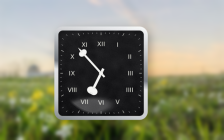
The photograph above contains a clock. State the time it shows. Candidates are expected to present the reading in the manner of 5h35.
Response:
6h53
